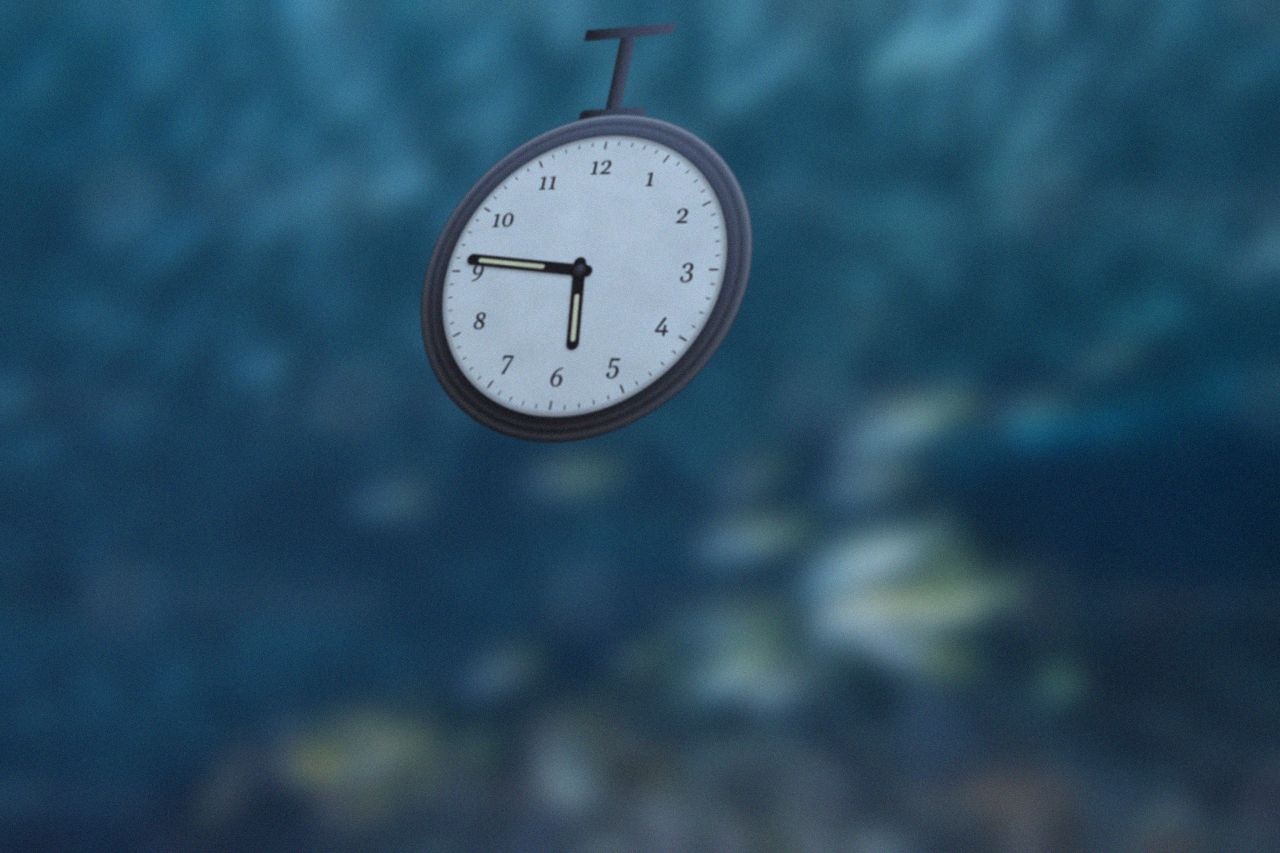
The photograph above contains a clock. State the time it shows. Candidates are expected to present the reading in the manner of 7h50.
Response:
5h46
